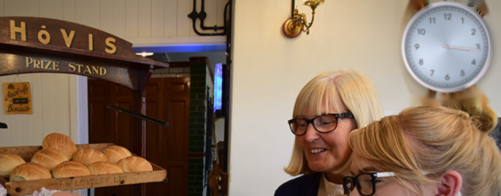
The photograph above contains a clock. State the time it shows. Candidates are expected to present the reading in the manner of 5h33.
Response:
3h16
